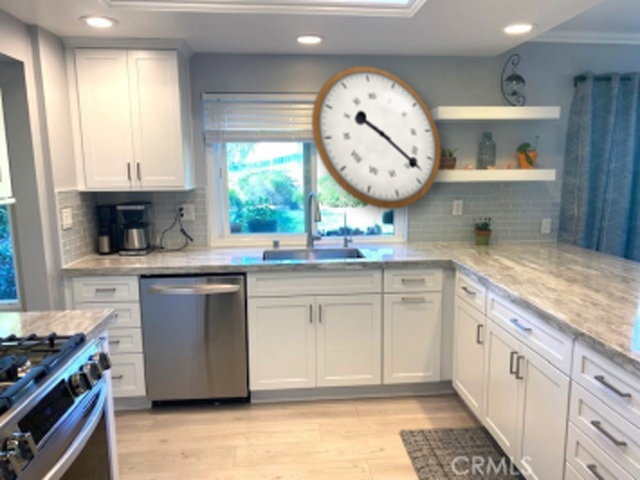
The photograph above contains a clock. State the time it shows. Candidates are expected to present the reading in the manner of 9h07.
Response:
10h23
